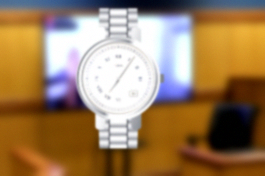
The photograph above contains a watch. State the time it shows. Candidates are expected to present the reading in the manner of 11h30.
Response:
7h06
